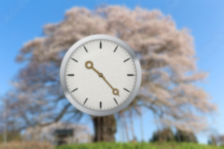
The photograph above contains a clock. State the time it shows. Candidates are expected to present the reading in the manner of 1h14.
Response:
10h23
